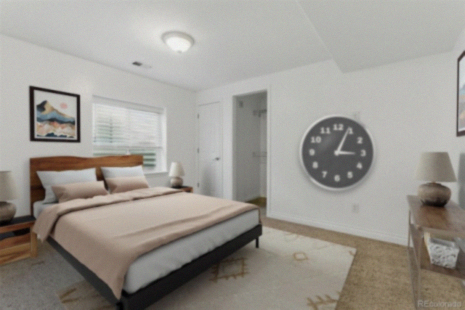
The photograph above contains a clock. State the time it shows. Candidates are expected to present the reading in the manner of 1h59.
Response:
3h04
